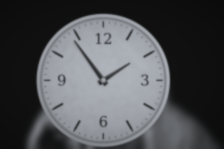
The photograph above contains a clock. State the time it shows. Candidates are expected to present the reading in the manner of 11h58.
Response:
1h54
